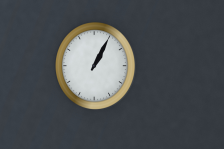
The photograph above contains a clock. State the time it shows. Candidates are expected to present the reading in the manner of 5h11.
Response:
1h05
